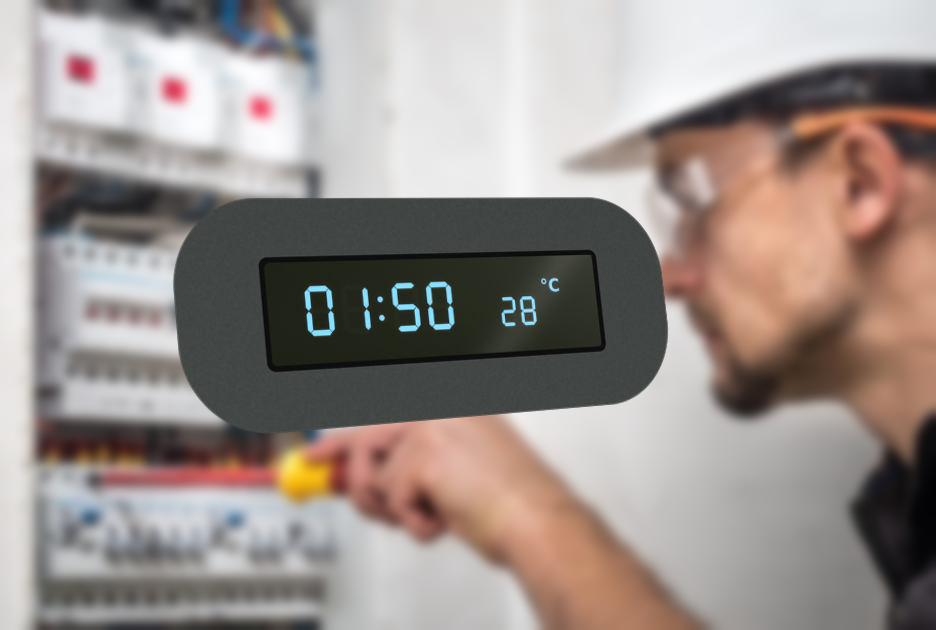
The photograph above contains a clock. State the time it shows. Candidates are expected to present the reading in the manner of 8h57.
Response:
1h50
